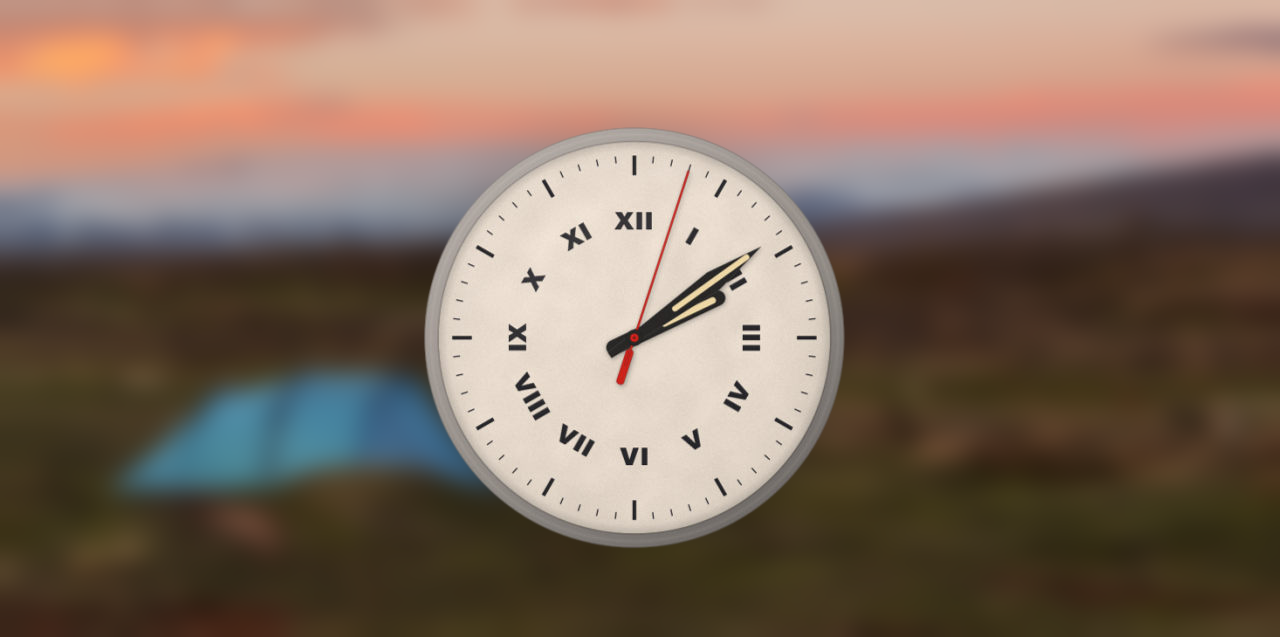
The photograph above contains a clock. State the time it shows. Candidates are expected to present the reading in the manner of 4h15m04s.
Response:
2h09m03s
